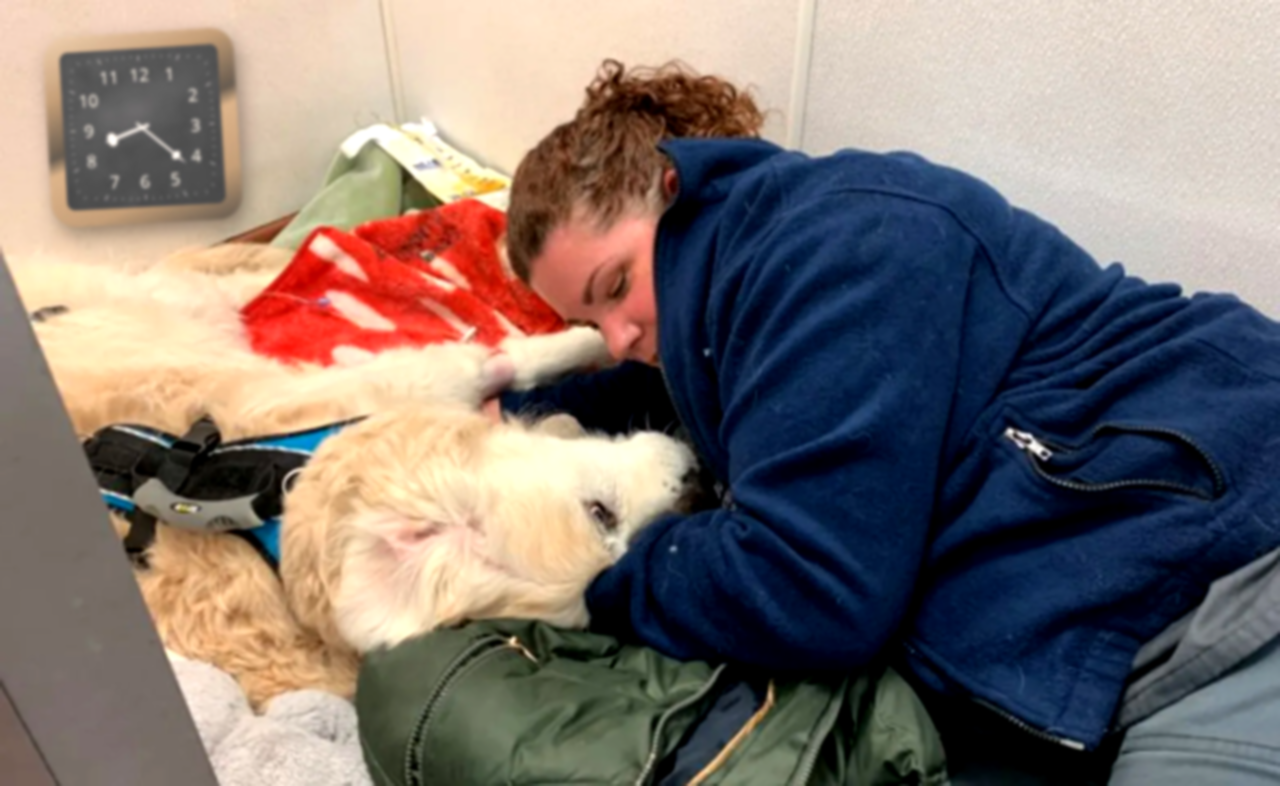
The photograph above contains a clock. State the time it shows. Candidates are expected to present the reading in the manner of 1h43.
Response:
8h22
